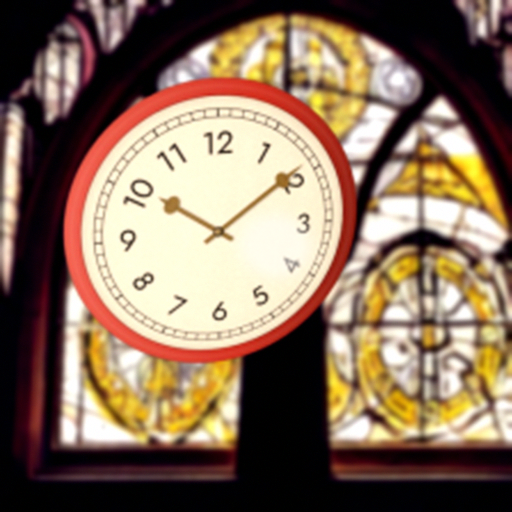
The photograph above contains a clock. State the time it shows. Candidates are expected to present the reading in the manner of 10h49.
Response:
10h09
